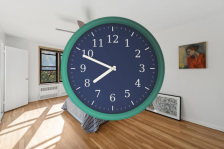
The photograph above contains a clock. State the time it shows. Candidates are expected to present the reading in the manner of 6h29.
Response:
7h49
